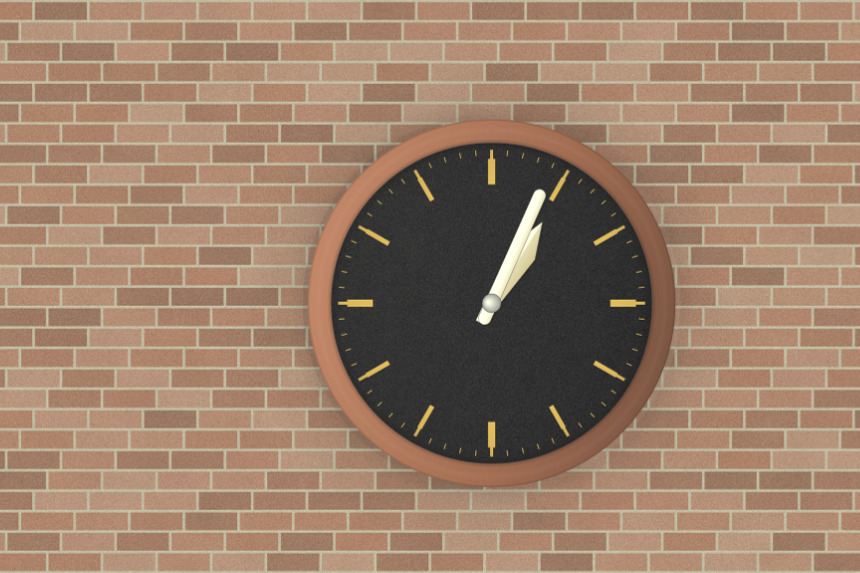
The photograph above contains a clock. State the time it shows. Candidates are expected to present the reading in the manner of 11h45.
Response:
1h04
